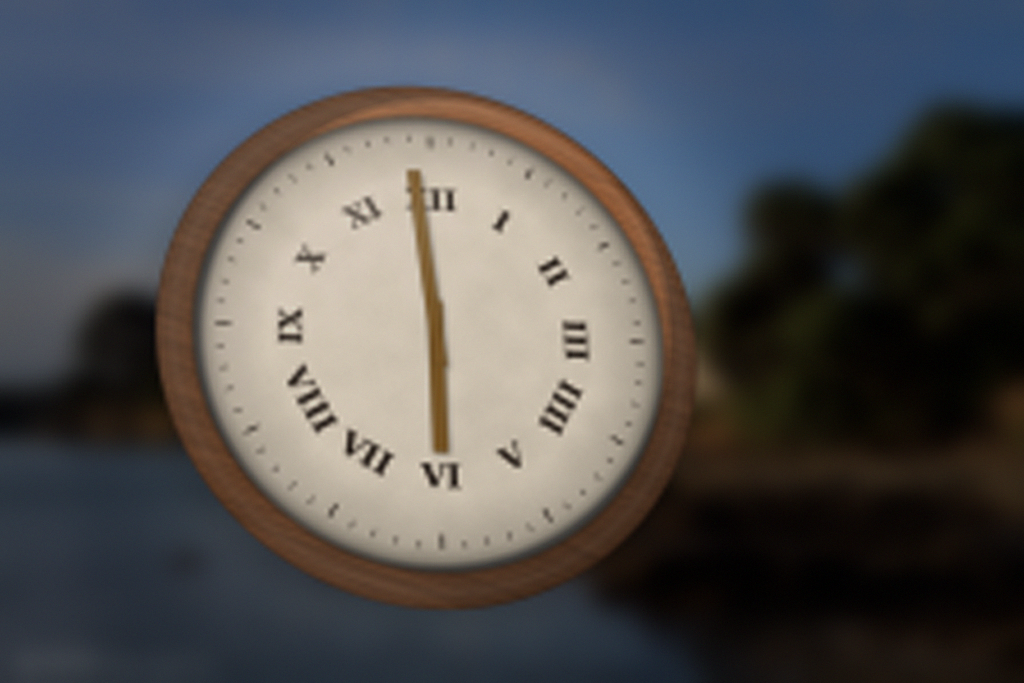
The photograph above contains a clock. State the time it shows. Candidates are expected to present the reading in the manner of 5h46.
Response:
5h59
